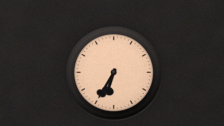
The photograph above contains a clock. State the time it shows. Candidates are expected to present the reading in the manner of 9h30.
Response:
6h35
